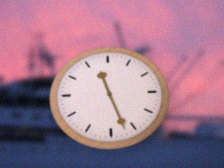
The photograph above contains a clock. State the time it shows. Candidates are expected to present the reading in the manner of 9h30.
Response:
11h27
